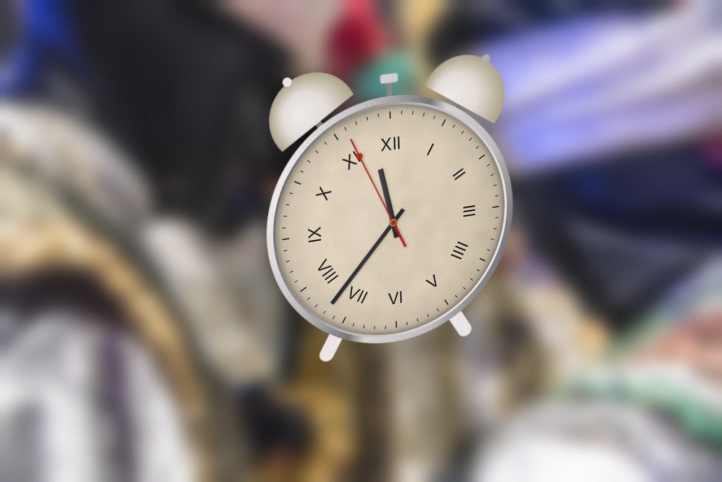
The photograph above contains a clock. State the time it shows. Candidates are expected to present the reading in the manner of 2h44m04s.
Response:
11h36m56s
